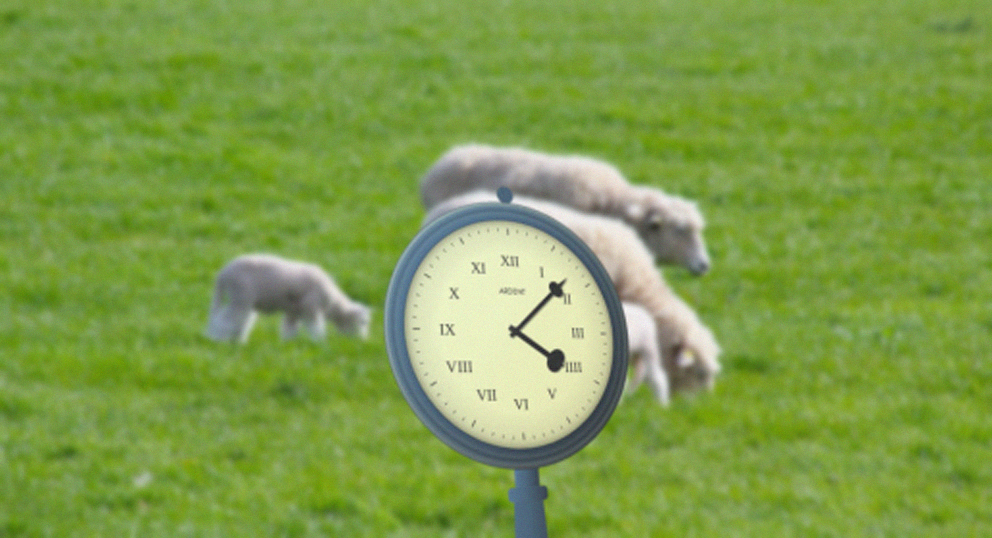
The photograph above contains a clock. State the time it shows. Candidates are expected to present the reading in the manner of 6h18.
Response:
4h08
